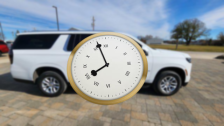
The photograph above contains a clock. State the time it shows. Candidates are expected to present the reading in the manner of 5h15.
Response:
7h57
